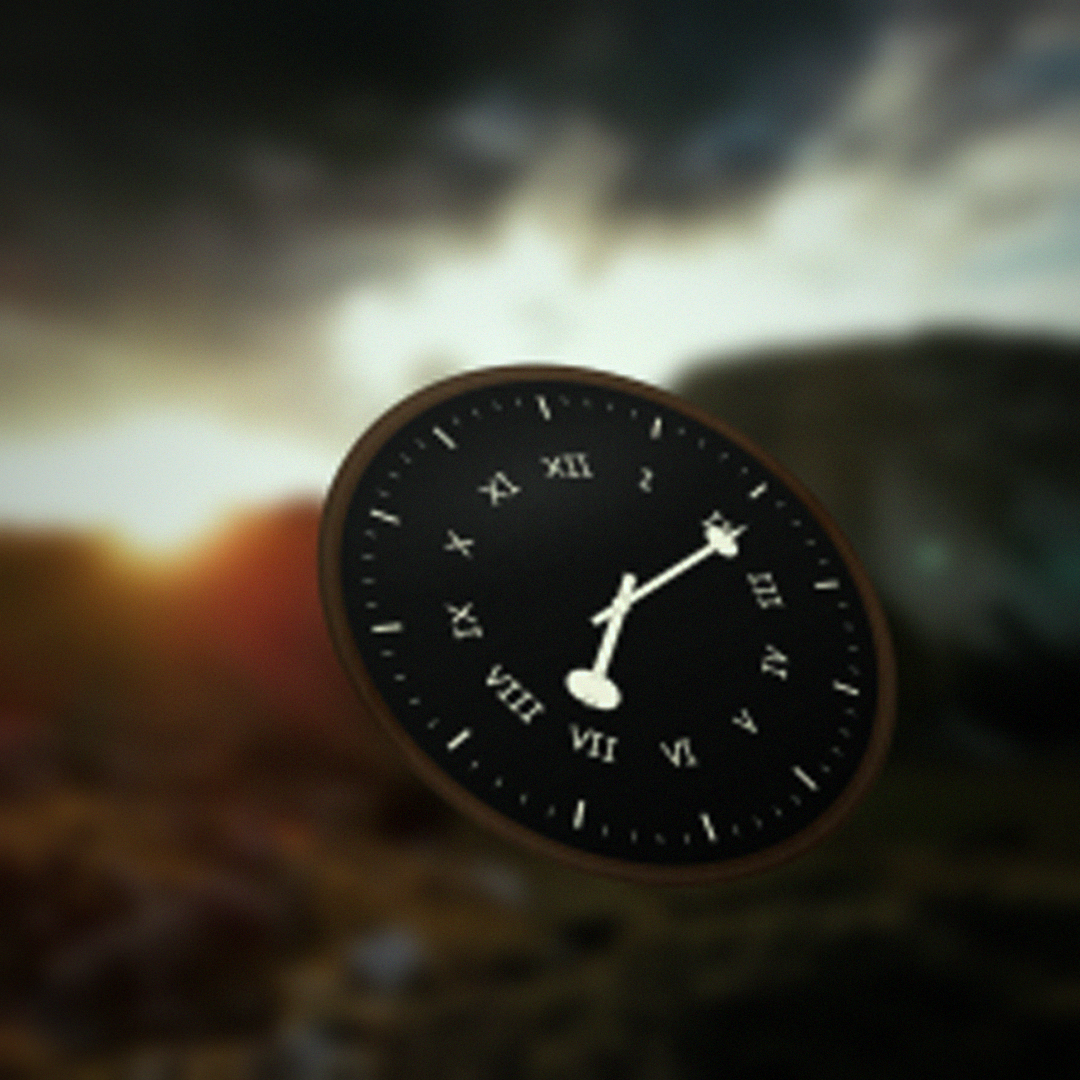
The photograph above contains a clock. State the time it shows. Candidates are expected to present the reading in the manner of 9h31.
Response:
7h11
